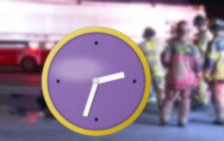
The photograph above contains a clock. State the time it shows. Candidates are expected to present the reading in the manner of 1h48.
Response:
2h33
